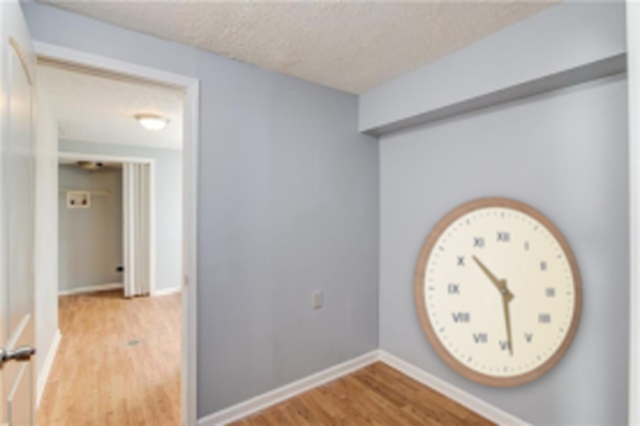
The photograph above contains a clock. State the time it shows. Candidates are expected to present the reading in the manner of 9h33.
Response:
10h29
